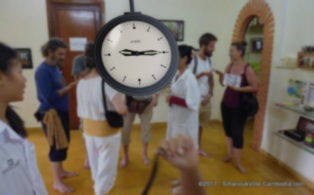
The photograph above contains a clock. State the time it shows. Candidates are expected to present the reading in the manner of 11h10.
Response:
9h15
